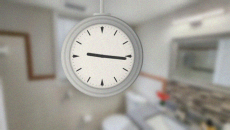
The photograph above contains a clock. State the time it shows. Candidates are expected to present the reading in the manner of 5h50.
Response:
9h16
